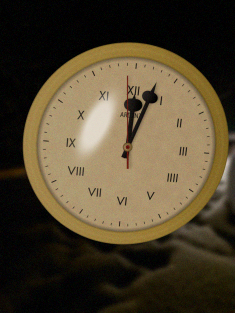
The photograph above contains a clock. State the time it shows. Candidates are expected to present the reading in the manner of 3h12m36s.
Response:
12h02m59s
